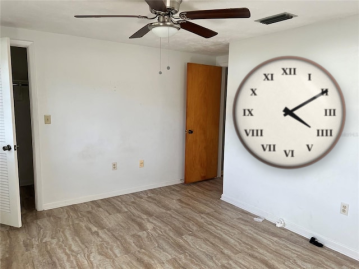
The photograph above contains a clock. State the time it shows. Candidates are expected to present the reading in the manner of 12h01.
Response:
4h10
